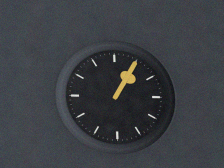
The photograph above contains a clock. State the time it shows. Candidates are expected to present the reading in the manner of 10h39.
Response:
1h05
